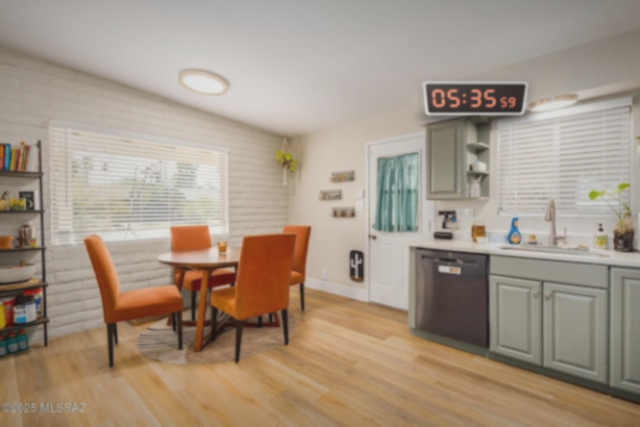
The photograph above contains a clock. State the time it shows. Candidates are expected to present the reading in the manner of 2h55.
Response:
5h35
